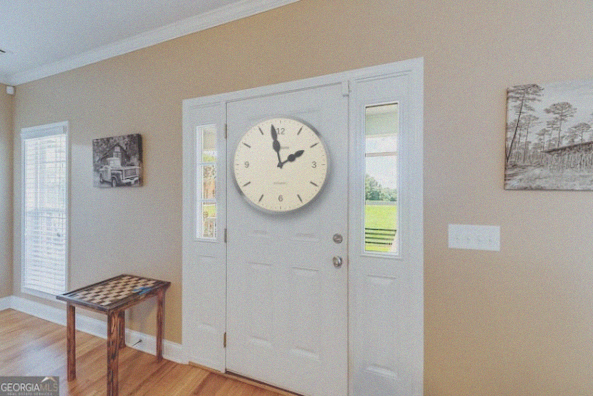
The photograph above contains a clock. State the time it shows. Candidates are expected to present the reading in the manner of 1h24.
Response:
1h58
